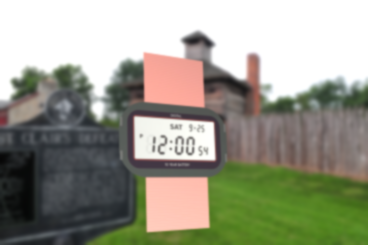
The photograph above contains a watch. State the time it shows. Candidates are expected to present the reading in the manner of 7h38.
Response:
12h00
